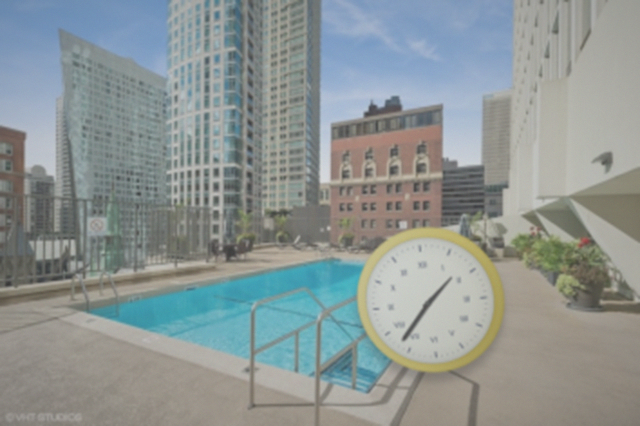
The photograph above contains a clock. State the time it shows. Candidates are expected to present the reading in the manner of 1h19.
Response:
1h37
